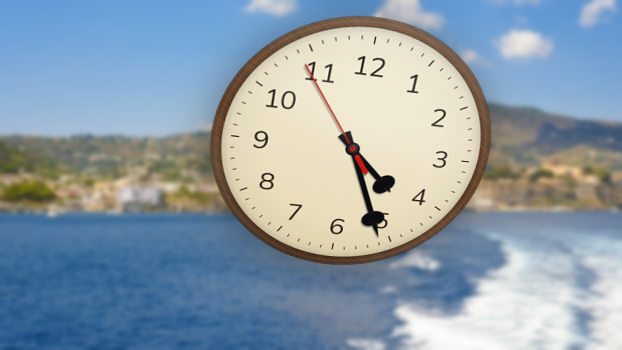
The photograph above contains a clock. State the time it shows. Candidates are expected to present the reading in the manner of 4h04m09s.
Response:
4h25m54s
